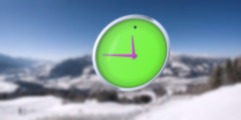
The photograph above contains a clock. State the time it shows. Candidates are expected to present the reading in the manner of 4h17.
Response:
11h46
